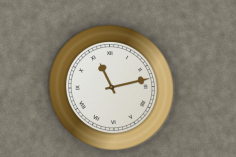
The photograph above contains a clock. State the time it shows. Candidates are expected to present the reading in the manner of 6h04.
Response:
11h13
